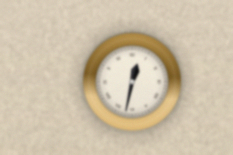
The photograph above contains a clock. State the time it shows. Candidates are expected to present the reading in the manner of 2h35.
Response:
12h32
